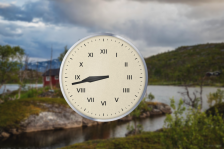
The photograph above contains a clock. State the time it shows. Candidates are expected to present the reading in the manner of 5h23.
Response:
8h43
